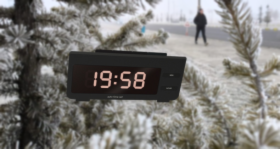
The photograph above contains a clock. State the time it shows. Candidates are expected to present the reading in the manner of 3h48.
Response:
19h58
